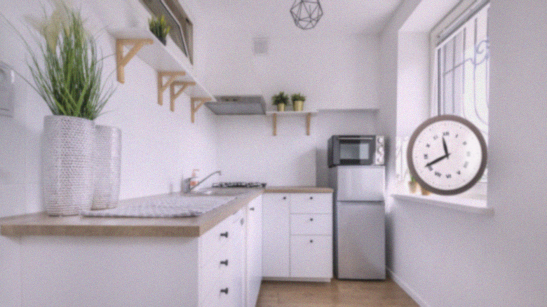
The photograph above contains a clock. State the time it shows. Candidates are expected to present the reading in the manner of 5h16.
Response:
11h41
